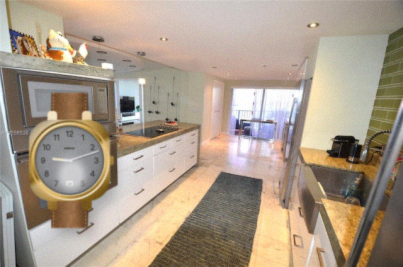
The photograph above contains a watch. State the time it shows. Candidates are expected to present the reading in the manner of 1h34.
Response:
9h12
